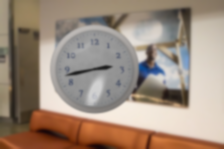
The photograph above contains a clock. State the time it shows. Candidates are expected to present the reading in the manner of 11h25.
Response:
2h43
